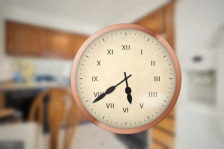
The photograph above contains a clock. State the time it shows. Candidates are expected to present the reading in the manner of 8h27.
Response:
5h39
